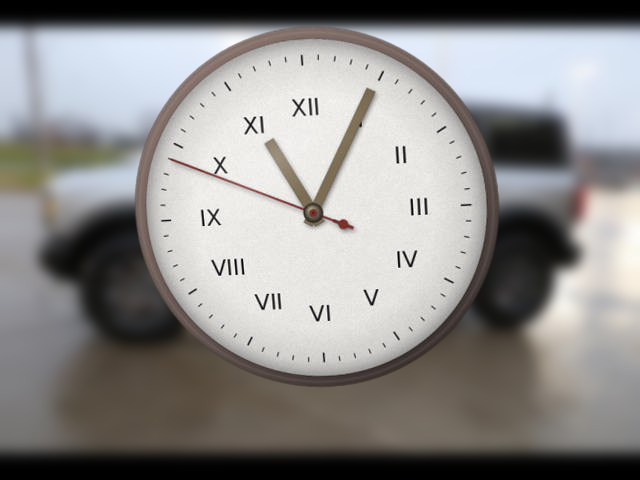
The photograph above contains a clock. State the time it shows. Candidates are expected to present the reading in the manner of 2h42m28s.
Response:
11h04m49s
